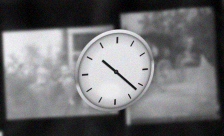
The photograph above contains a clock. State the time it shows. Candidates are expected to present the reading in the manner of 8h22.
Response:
10h22
